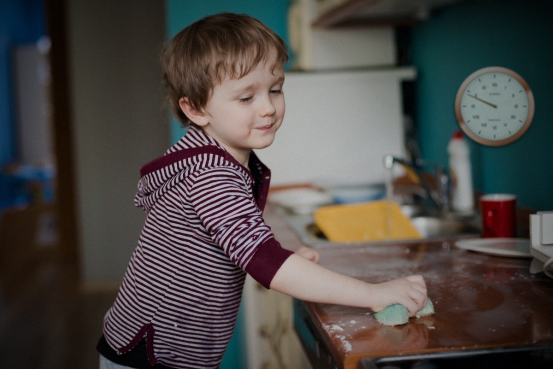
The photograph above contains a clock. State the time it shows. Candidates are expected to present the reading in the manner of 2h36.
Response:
9h49
